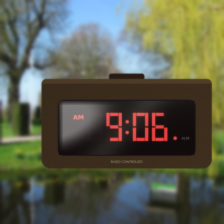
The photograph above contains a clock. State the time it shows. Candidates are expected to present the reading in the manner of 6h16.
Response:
9h06
